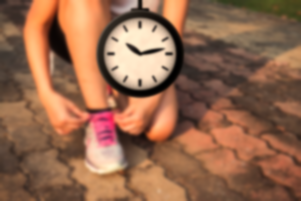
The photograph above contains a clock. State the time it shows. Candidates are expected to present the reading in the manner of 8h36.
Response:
10h13
